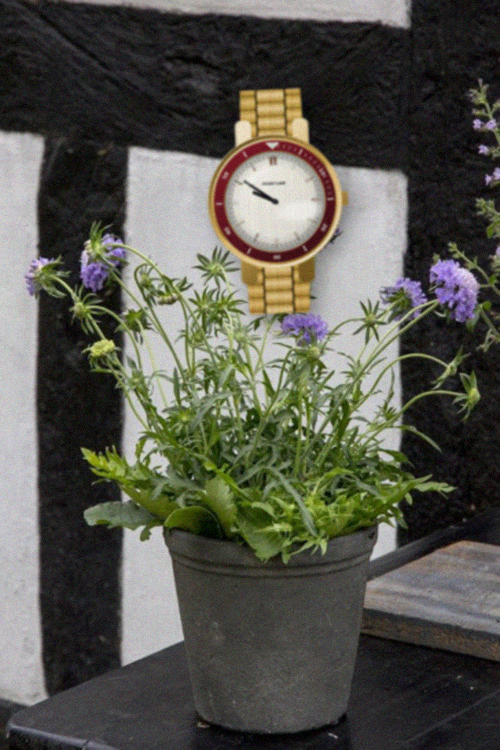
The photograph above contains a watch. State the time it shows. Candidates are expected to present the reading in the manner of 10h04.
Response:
9h51
